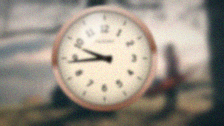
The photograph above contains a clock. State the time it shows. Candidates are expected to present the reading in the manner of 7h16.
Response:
9h44
